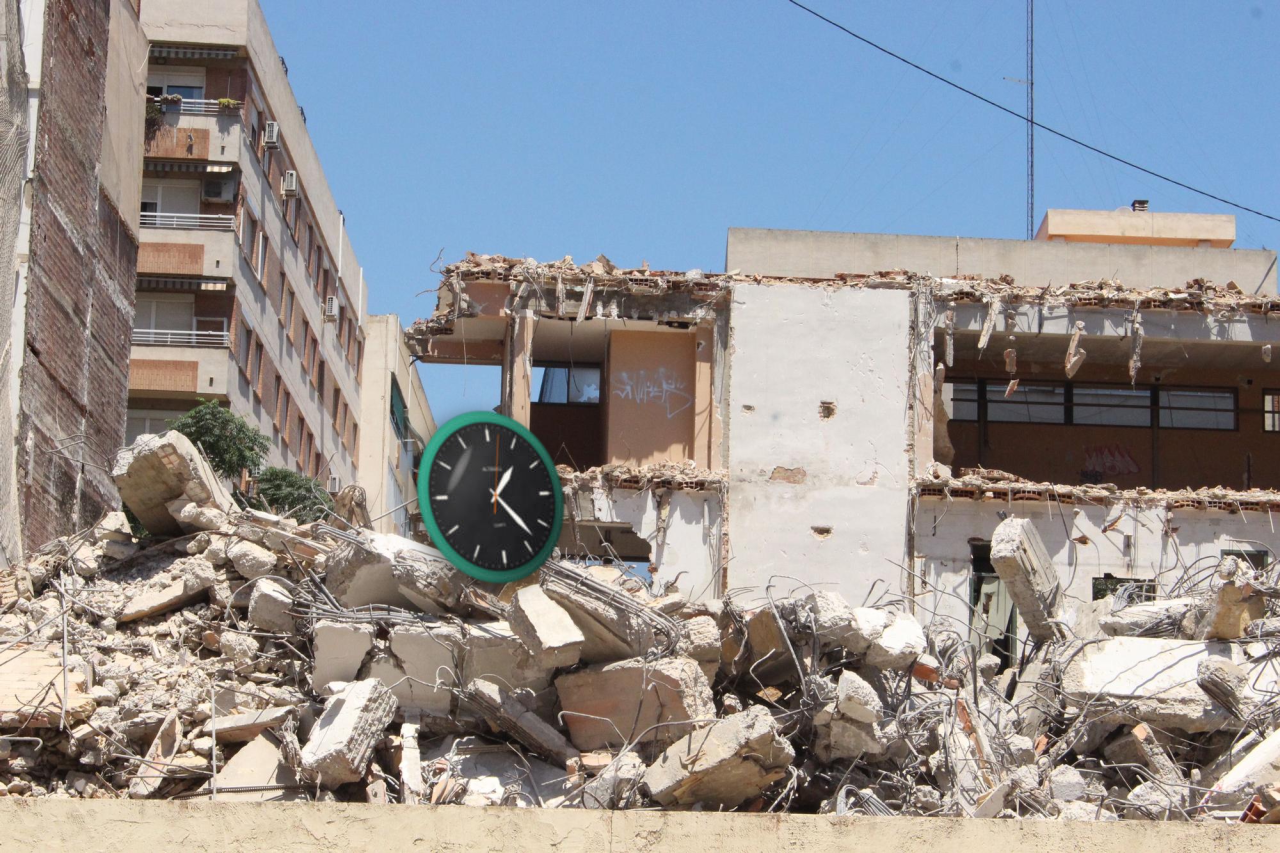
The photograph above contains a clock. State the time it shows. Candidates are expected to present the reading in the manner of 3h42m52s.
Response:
1h23m02s
